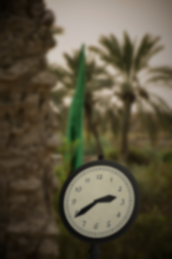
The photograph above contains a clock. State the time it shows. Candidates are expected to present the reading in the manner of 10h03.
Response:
2h39
